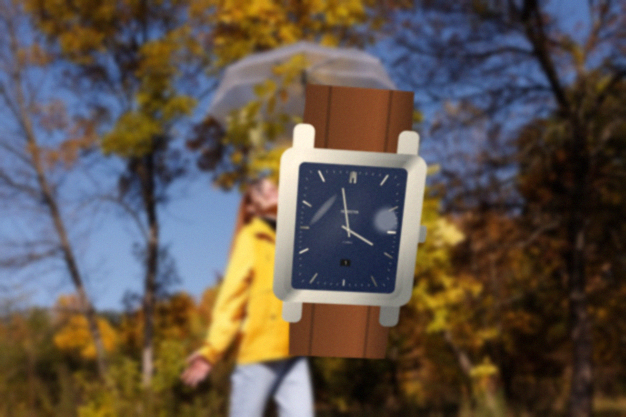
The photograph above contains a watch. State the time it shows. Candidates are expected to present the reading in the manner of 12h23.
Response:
3h58
